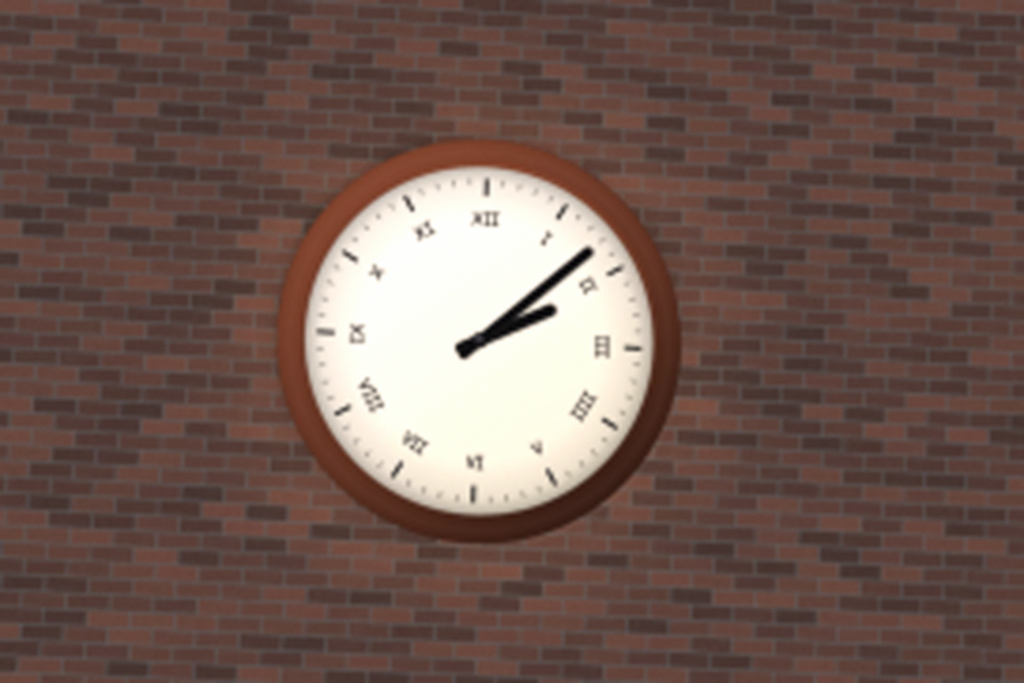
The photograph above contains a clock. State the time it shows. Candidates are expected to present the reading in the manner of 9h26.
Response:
2h08
